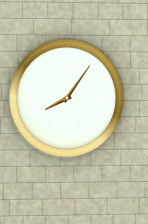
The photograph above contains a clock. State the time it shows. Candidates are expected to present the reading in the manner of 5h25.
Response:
8h06
